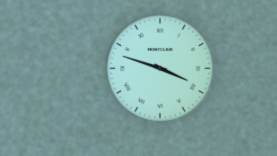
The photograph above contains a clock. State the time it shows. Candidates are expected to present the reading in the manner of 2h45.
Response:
3h48
